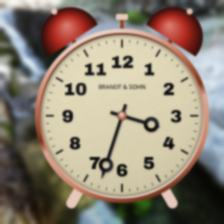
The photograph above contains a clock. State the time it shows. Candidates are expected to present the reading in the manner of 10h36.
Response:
3h33
